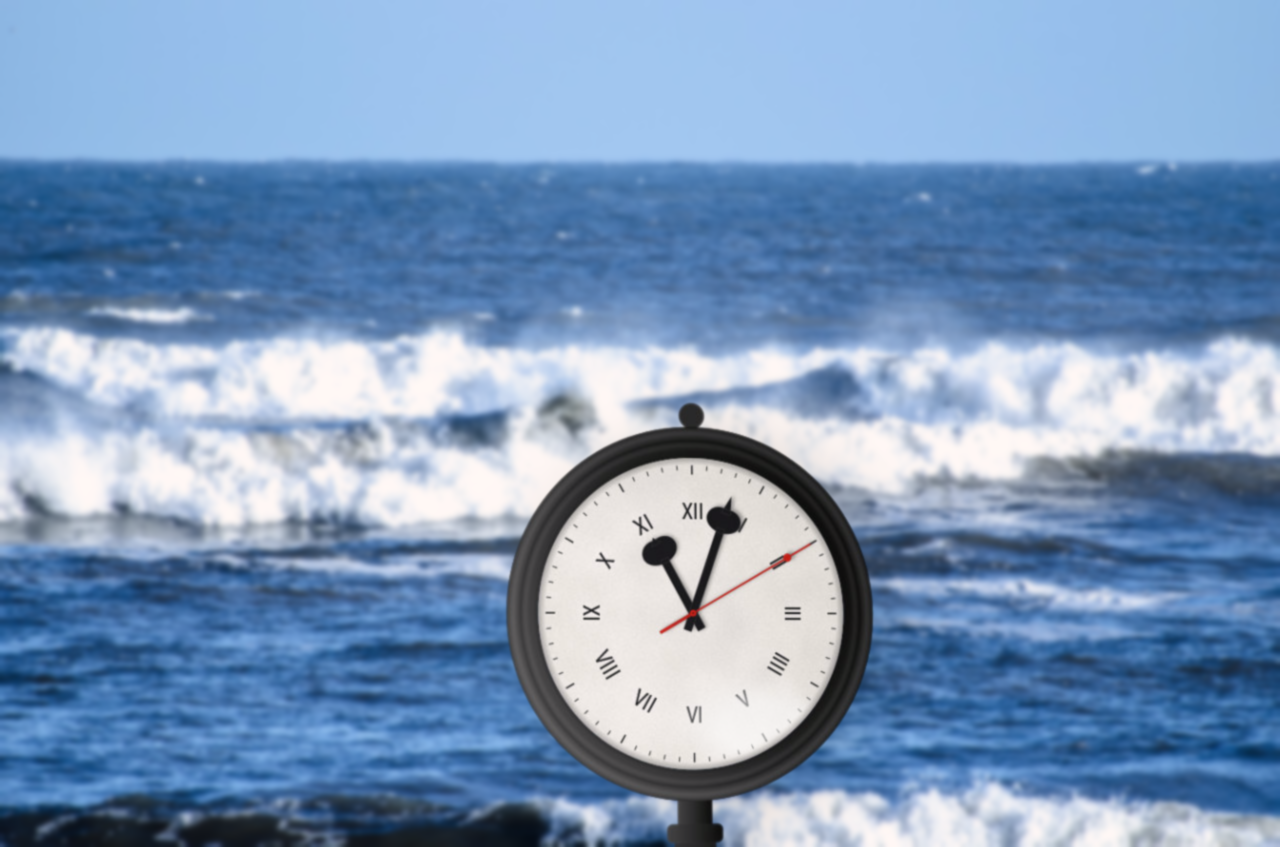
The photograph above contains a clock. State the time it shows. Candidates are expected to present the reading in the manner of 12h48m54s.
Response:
11h03m10s
